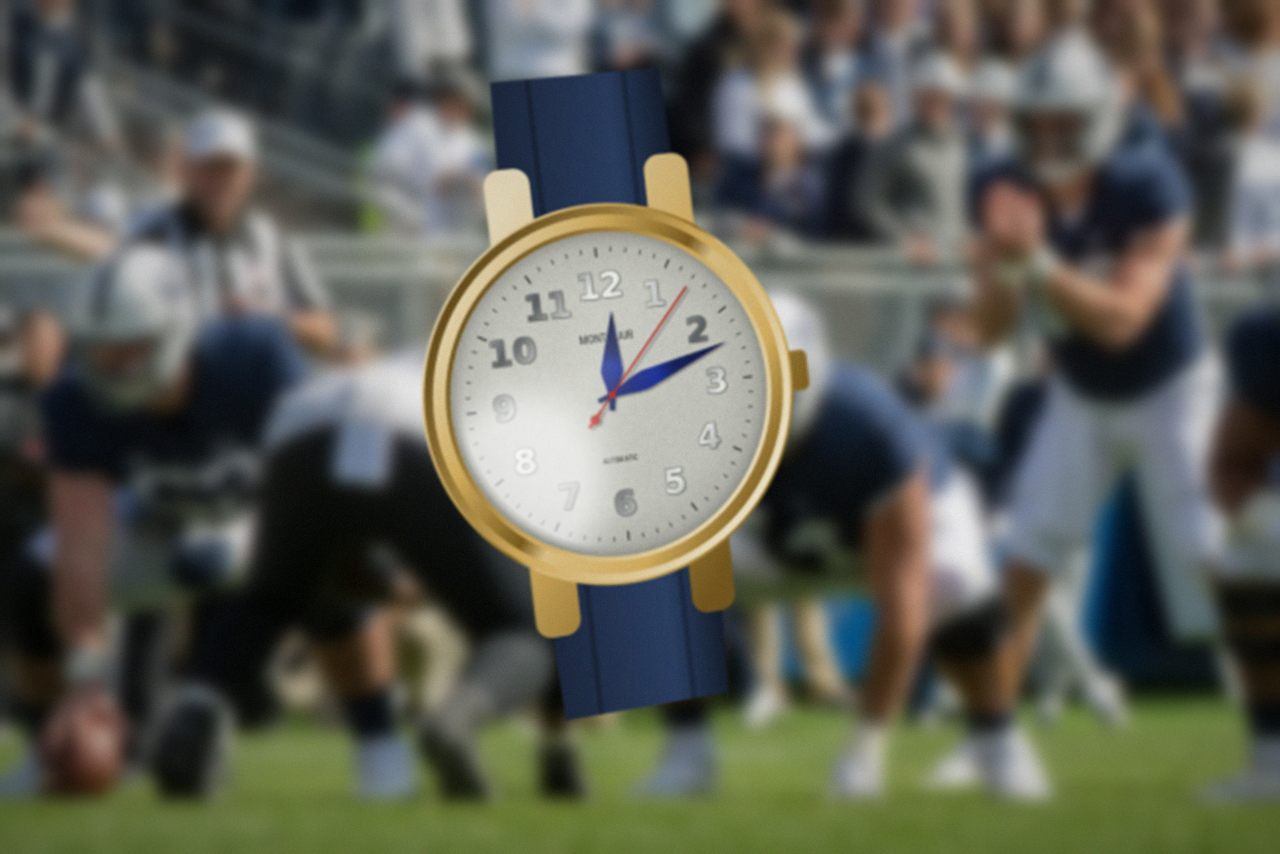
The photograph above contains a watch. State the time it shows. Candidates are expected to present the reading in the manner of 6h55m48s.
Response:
12h12m07s
